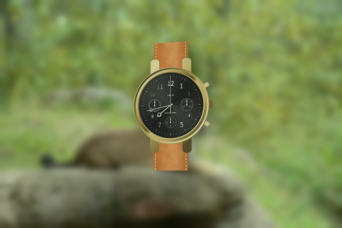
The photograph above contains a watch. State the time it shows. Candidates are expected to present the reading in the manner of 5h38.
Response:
7h43
